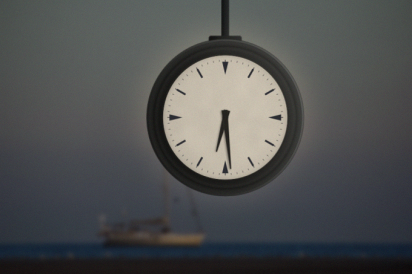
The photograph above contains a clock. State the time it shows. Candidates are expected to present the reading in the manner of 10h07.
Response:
6h29
